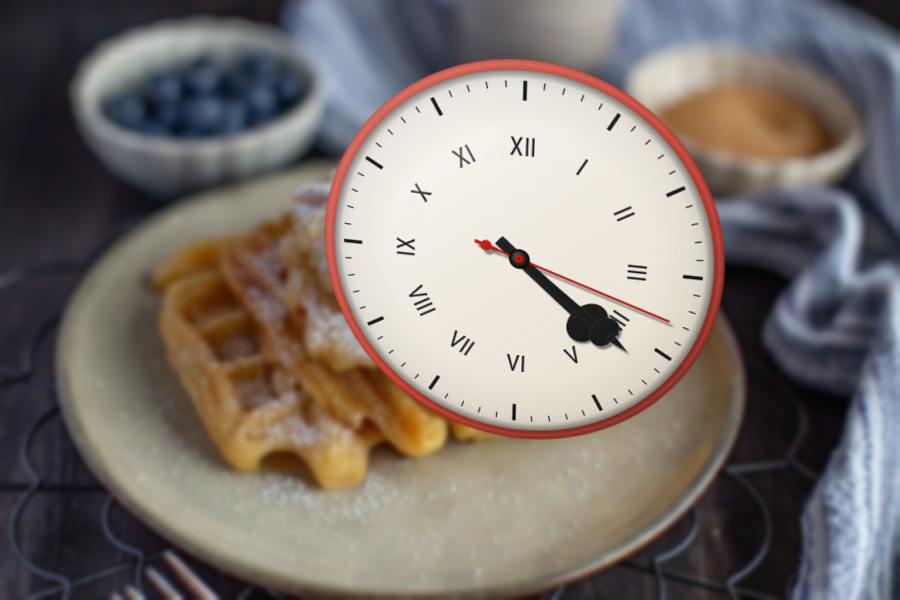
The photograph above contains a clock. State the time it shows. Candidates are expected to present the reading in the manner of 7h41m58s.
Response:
4h21m18s
